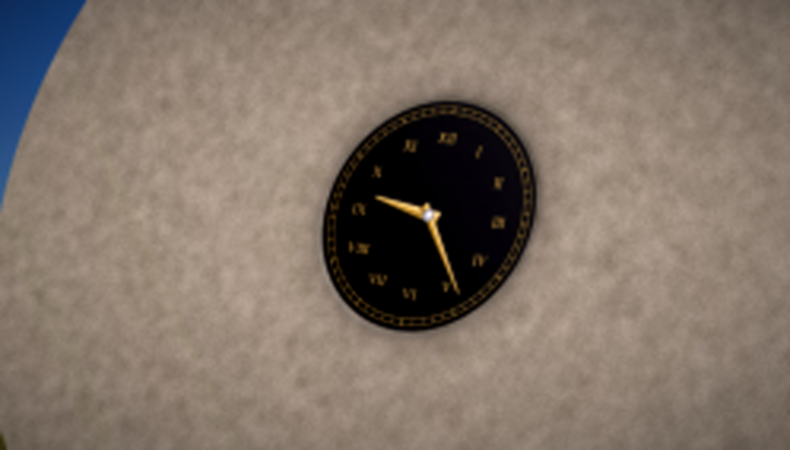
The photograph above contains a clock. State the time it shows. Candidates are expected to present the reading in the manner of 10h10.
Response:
9h24
